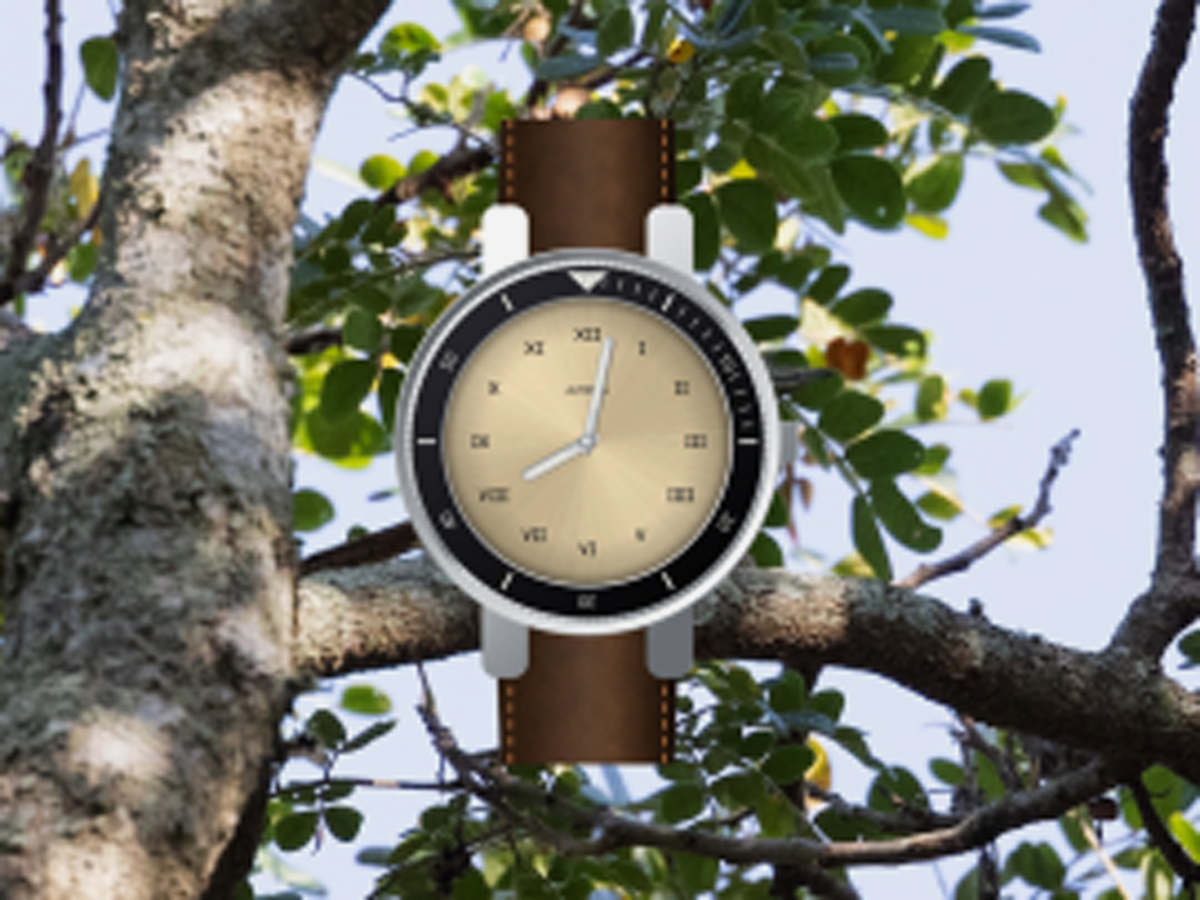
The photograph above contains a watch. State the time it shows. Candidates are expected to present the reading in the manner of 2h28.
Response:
8h02
